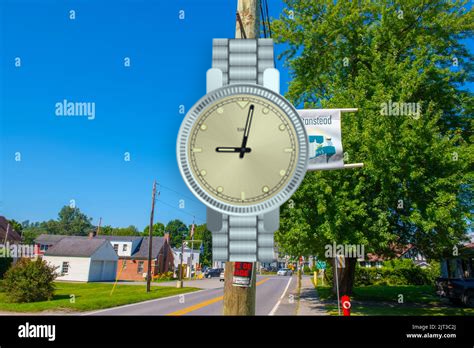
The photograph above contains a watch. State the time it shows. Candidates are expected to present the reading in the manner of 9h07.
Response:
9h02
